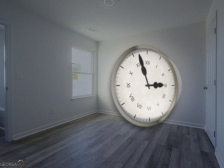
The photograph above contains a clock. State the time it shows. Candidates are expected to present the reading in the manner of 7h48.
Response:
2h57
